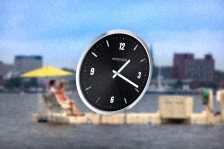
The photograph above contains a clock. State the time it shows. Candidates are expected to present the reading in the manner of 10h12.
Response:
1h19
